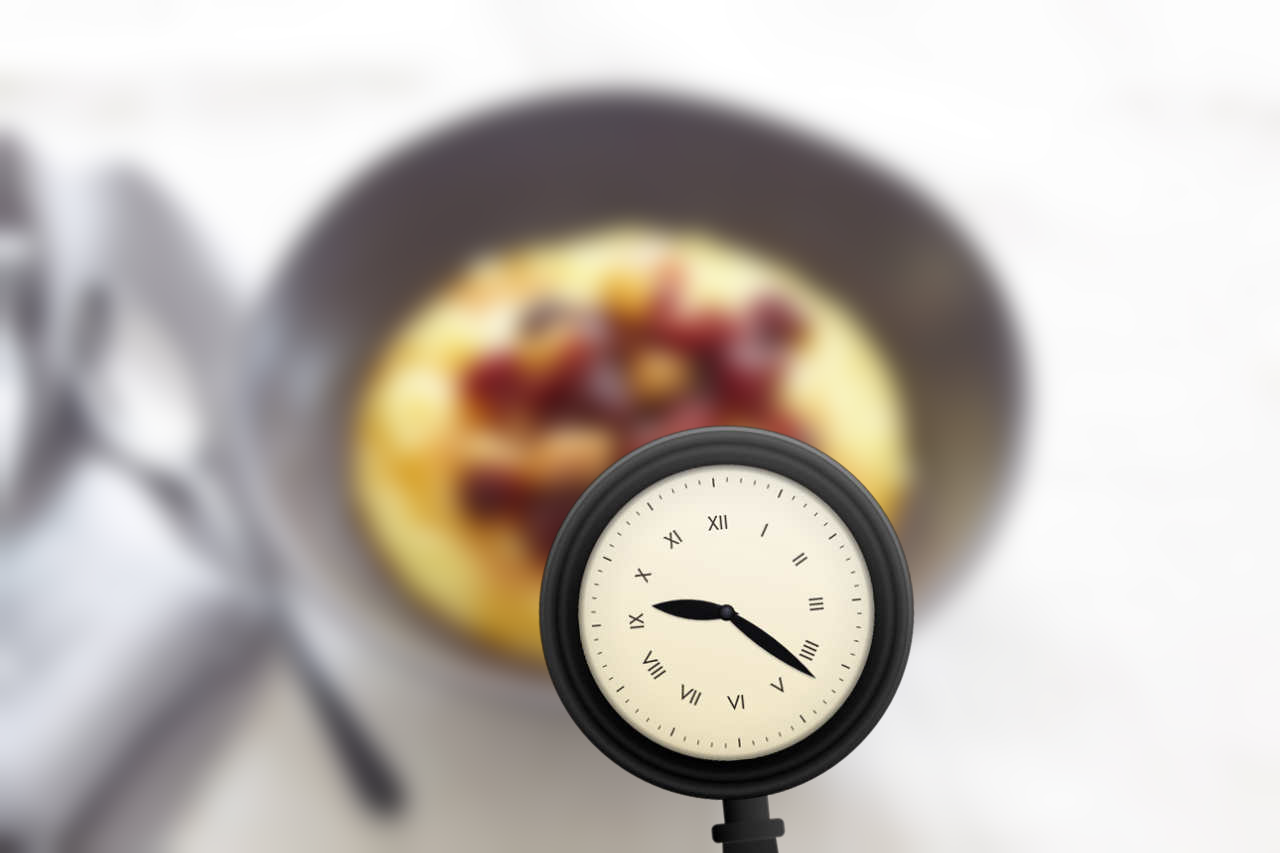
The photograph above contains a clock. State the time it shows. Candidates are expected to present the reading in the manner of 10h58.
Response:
9h22
